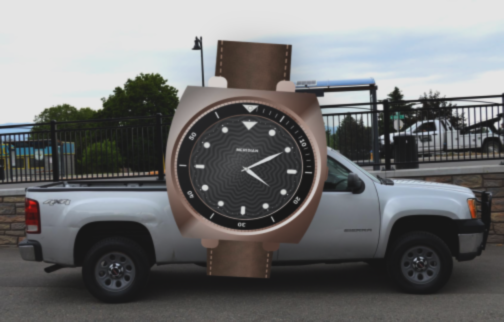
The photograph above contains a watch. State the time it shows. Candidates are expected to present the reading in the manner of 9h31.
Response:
4h10
